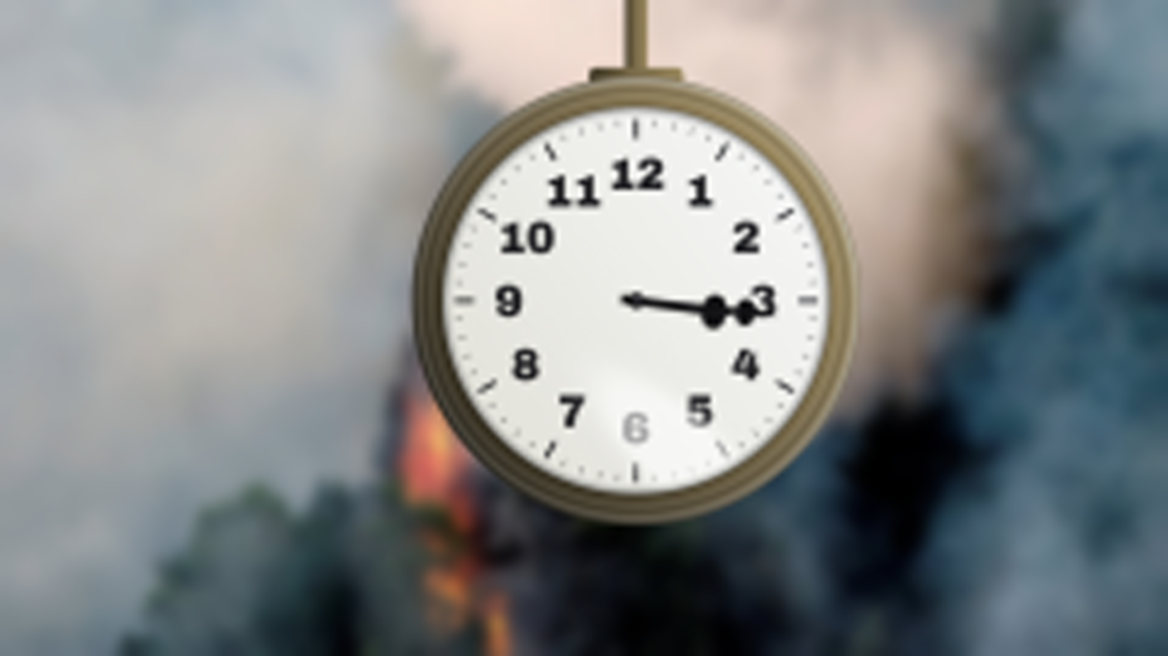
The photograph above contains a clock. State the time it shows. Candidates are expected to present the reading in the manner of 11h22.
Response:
3h16
